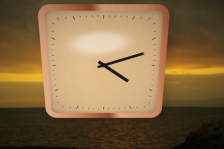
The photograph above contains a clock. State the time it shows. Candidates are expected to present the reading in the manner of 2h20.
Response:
4h12
